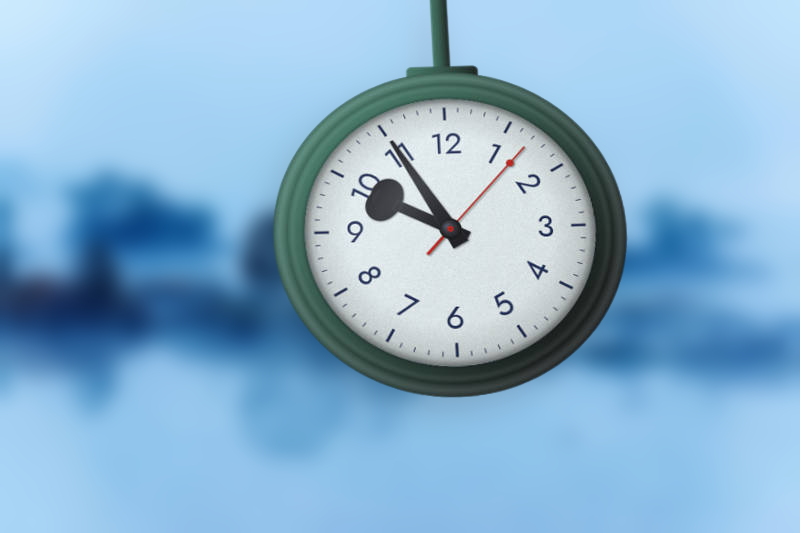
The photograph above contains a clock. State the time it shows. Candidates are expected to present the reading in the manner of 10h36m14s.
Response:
9h55m07s
